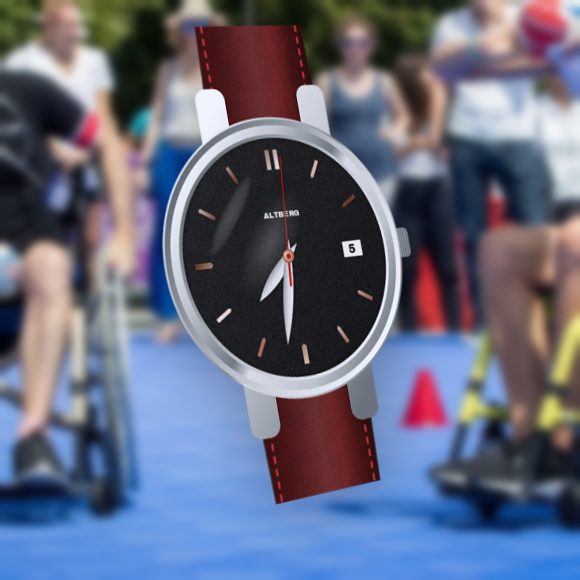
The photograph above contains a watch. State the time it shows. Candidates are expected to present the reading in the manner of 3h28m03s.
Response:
7h32m01s
